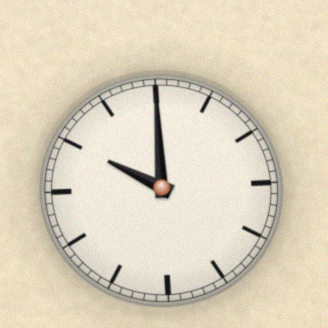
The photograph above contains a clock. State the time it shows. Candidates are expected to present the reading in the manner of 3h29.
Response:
10h00
